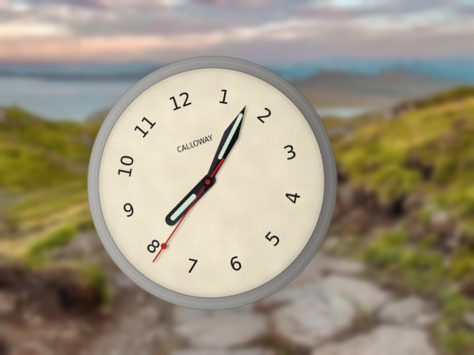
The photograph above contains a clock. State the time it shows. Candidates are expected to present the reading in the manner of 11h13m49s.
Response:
8h07m39s
